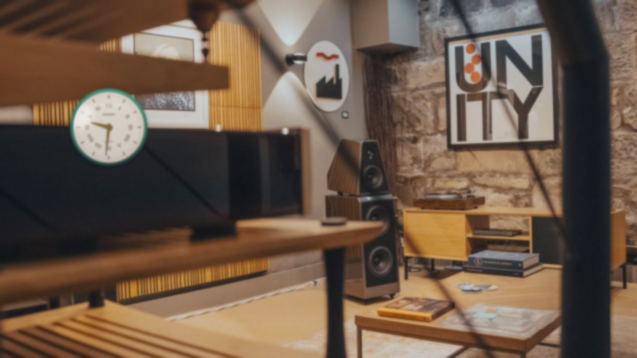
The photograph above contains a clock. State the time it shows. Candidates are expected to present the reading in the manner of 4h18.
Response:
9h31
